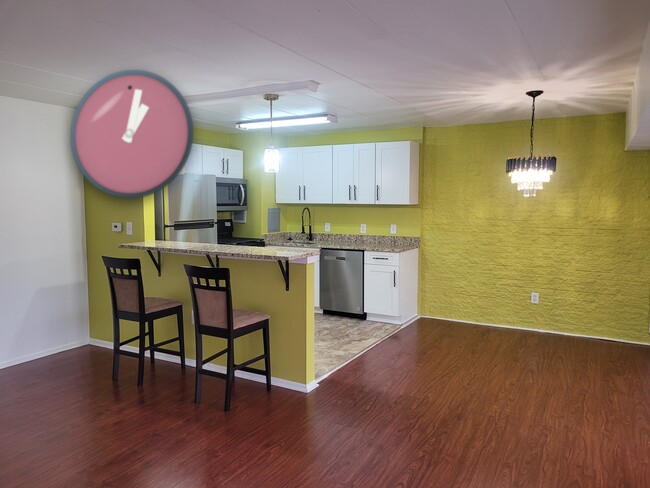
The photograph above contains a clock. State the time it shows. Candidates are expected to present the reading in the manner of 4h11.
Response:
1h02
